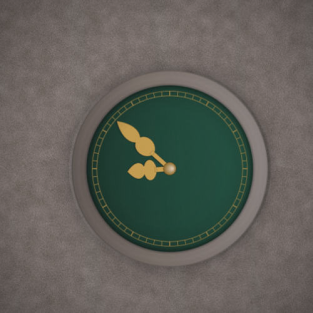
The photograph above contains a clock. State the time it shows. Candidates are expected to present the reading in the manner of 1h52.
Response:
8h52
